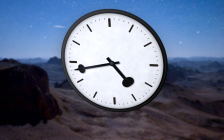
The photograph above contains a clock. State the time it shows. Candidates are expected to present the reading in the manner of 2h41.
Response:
4h43
